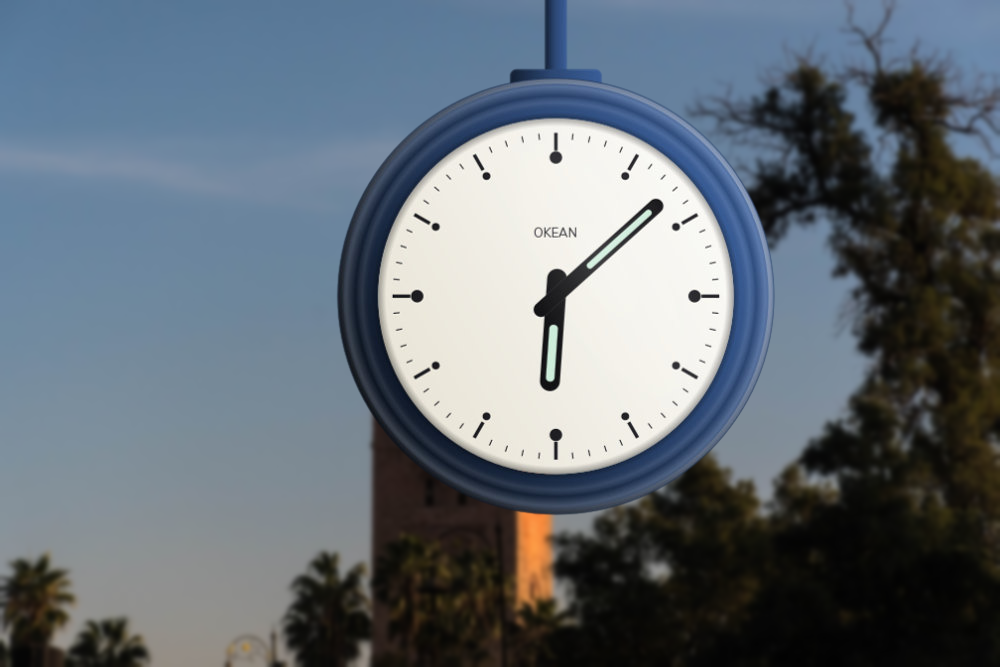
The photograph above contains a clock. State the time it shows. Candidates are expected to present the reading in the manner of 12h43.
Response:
6h08
